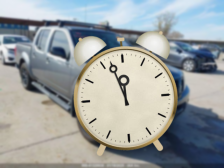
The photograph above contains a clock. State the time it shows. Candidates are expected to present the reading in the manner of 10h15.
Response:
11h57
